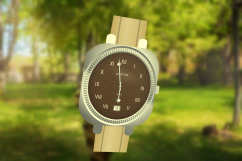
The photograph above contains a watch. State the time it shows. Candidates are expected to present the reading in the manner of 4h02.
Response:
5h58
